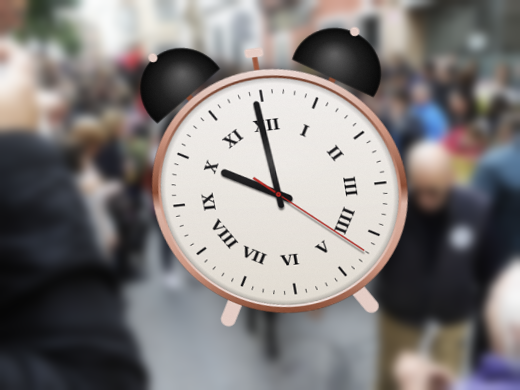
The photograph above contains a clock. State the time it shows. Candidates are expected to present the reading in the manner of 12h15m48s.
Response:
9h59m22s
